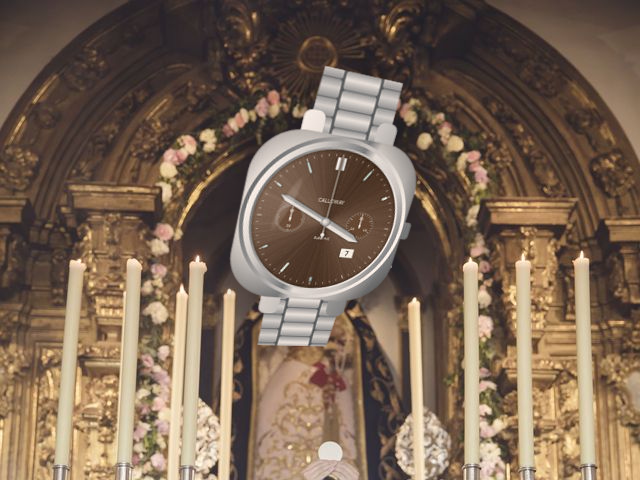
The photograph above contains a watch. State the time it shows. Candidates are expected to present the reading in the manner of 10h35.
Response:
3h49
